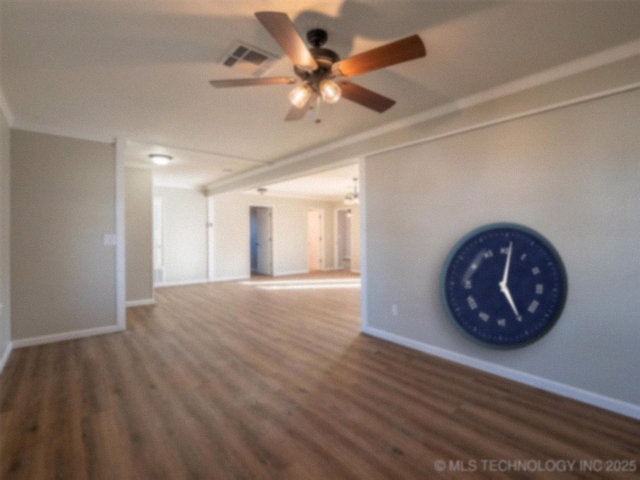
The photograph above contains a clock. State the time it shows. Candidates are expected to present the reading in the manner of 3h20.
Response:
5h01
